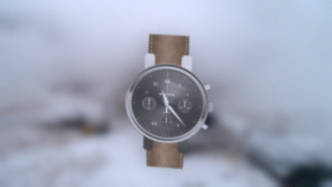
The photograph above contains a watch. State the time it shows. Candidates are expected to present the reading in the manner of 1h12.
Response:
11h23
